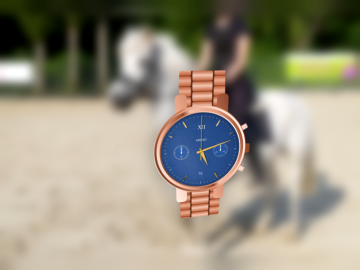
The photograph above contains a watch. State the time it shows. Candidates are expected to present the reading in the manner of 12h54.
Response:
5h12
